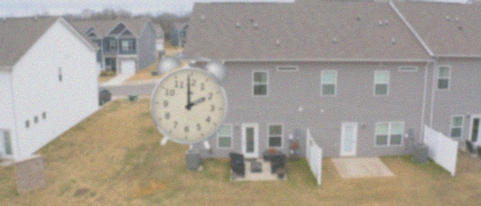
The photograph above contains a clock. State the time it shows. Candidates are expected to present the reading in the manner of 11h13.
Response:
1h59
